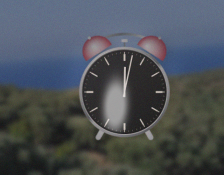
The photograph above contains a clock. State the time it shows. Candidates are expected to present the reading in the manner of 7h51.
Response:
12h02
